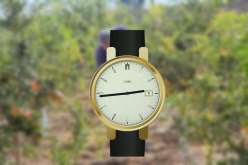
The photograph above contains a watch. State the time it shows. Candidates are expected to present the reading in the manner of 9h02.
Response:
2h44
